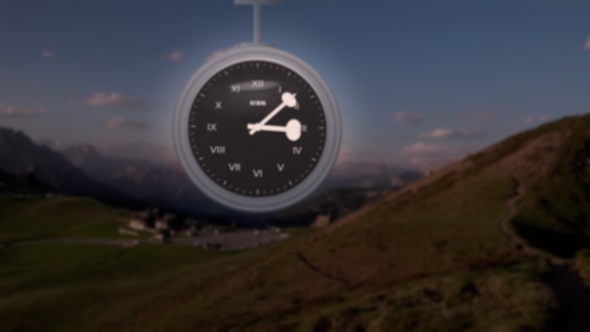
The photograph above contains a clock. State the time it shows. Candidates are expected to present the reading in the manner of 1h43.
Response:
3h08
